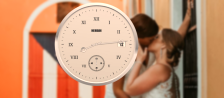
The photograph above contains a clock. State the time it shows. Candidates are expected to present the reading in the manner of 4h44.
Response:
8h14
